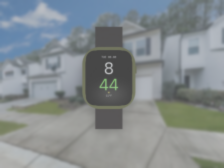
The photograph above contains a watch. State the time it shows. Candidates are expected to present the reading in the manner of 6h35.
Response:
8h44
